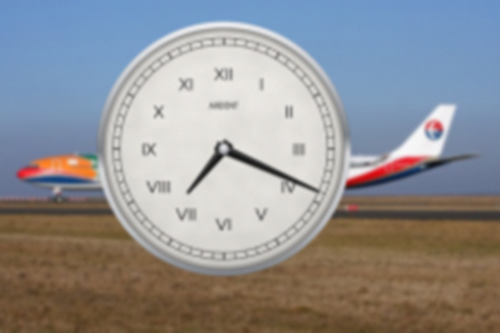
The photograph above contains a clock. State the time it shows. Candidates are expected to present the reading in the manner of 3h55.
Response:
7h19
